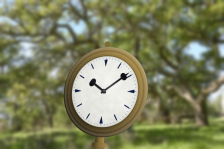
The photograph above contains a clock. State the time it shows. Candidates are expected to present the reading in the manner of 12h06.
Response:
10h09
